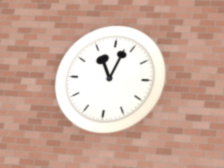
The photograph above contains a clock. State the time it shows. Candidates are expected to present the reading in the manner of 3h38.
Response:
11h03
